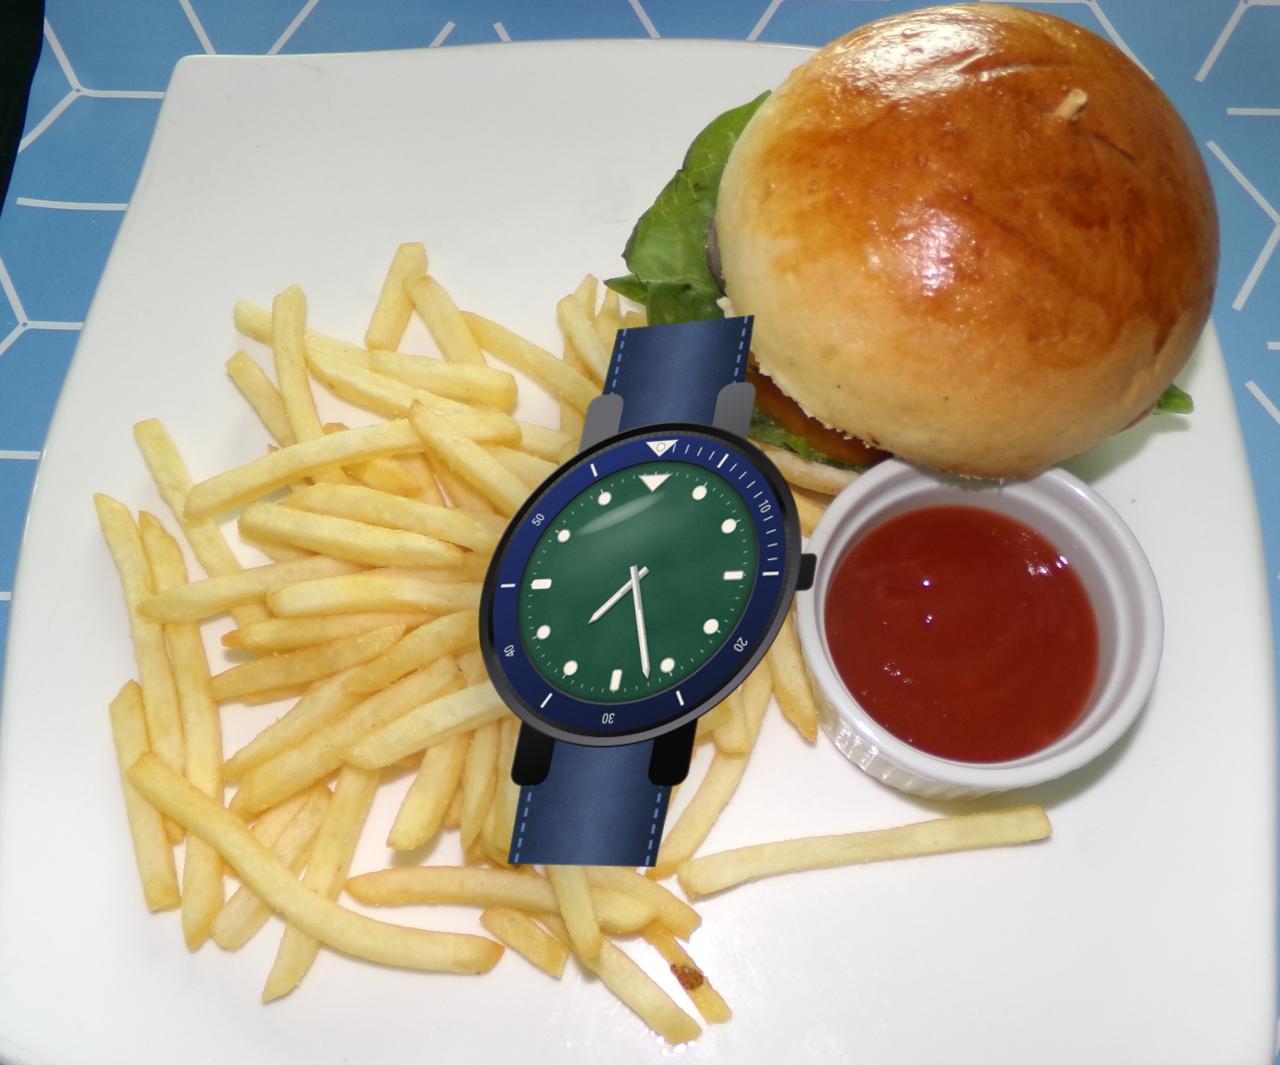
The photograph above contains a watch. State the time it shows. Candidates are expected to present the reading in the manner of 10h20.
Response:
7h27
